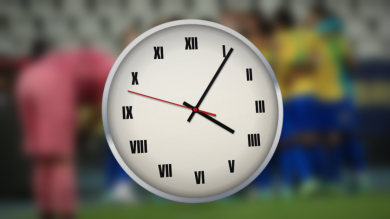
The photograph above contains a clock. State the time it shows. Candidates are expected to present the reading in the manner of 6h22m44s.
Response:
4h05m48s
